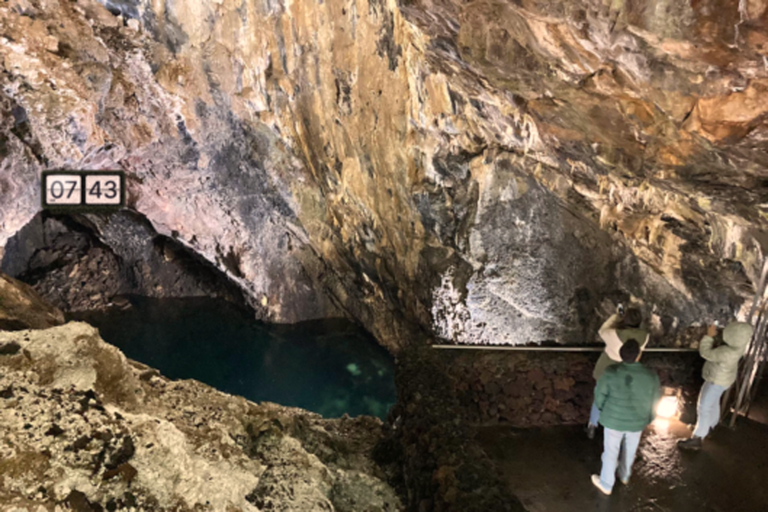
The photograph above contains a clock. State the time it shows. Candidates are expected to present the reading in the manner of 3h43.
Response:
7h43
